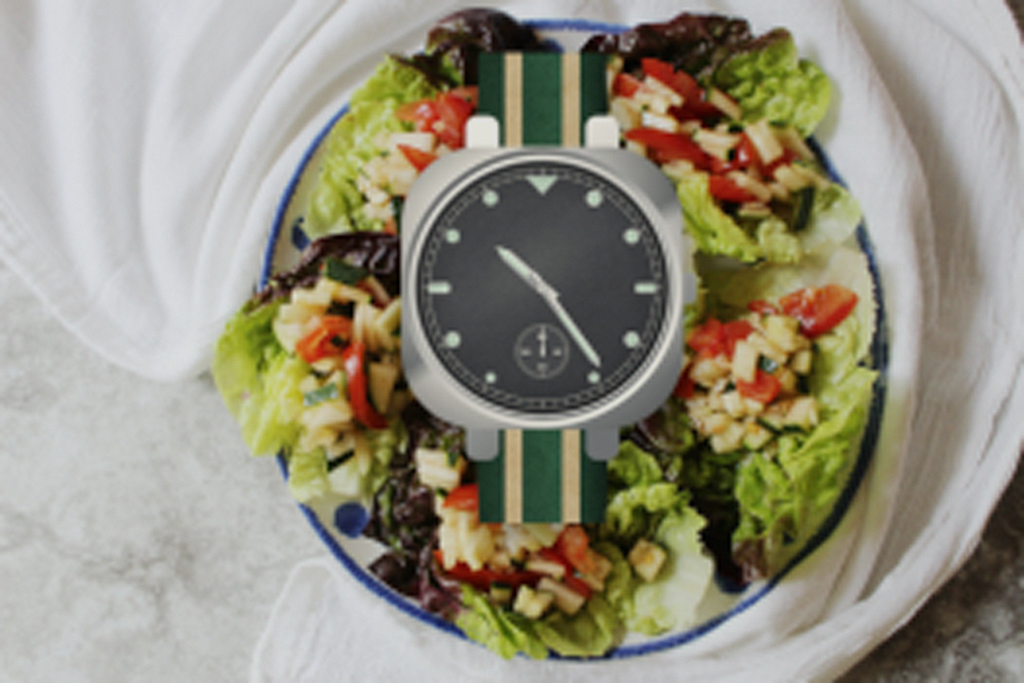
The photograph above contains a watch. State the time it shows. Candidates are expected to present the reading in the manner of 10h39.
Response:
10h24
